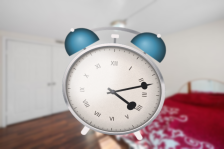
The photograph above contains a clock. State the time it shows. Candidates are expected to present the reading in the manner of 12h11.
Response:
4h12
